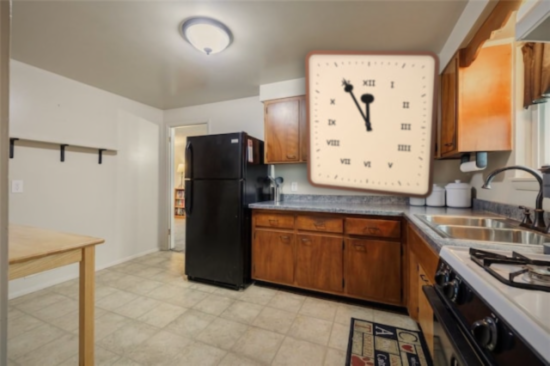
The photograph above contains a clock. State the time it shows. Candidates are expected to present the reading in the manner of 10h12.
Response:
11h55
